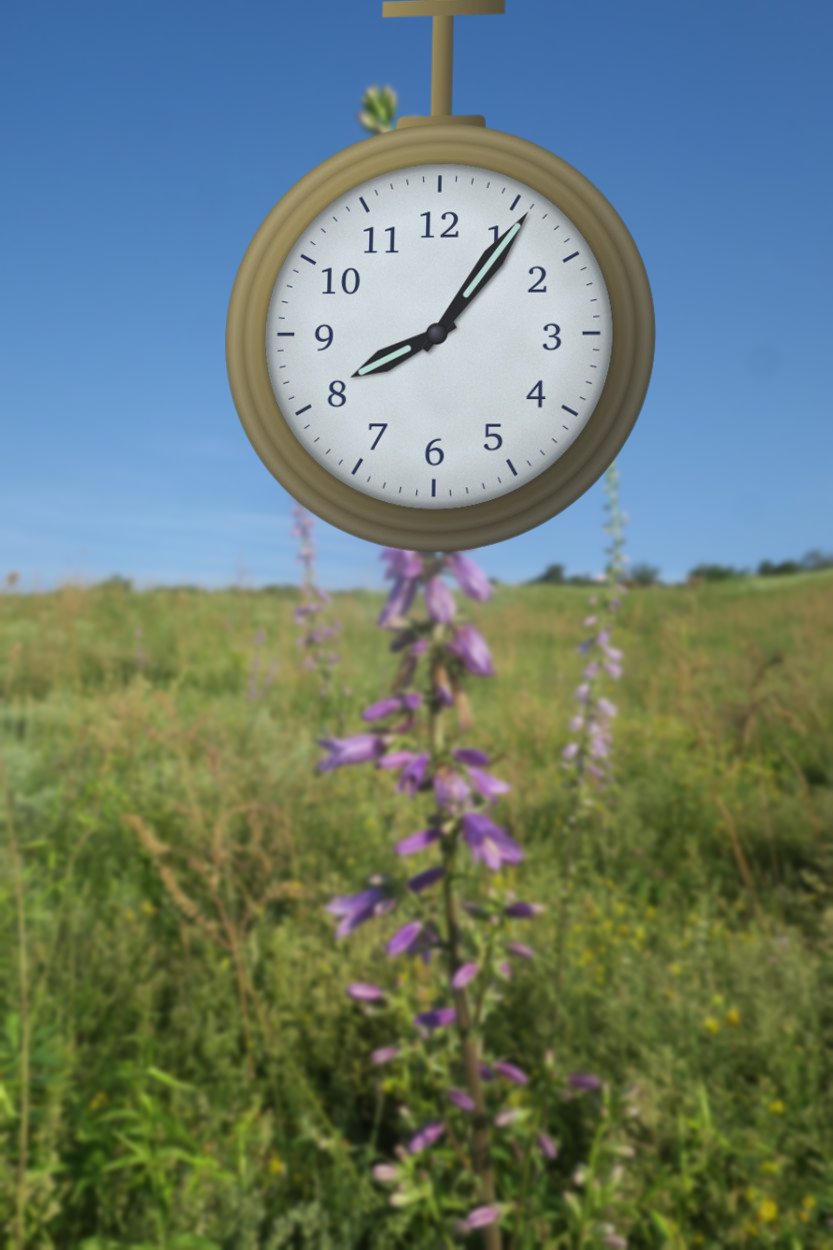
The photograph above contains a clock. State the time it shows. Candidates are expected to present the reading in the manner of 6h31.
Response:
8h06
